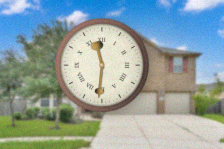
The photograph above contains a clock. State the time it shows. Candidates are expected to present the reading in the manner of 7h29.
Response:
11h31
